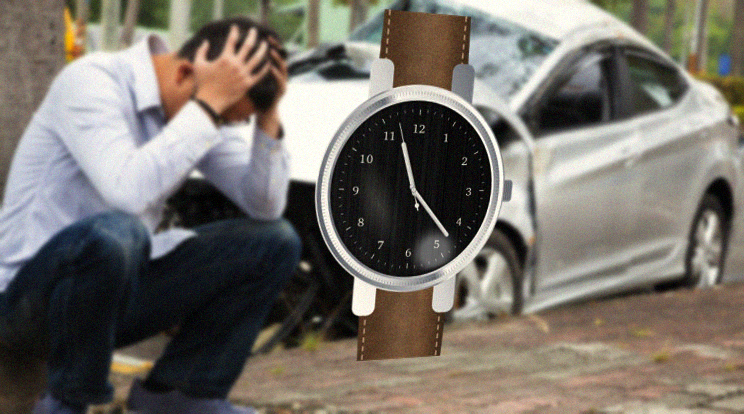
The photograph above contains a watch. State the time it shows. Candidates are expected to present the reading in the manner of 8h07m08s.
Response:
11h22m57s
